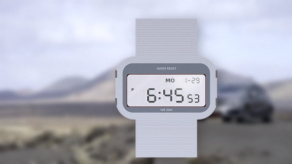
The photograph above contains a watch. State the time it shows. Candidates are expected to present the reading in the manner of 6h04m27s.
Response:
6h45m53s
